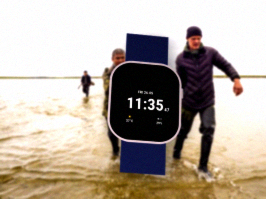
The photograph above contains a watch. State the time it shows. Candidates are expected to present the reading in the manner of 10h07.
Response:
11h35
